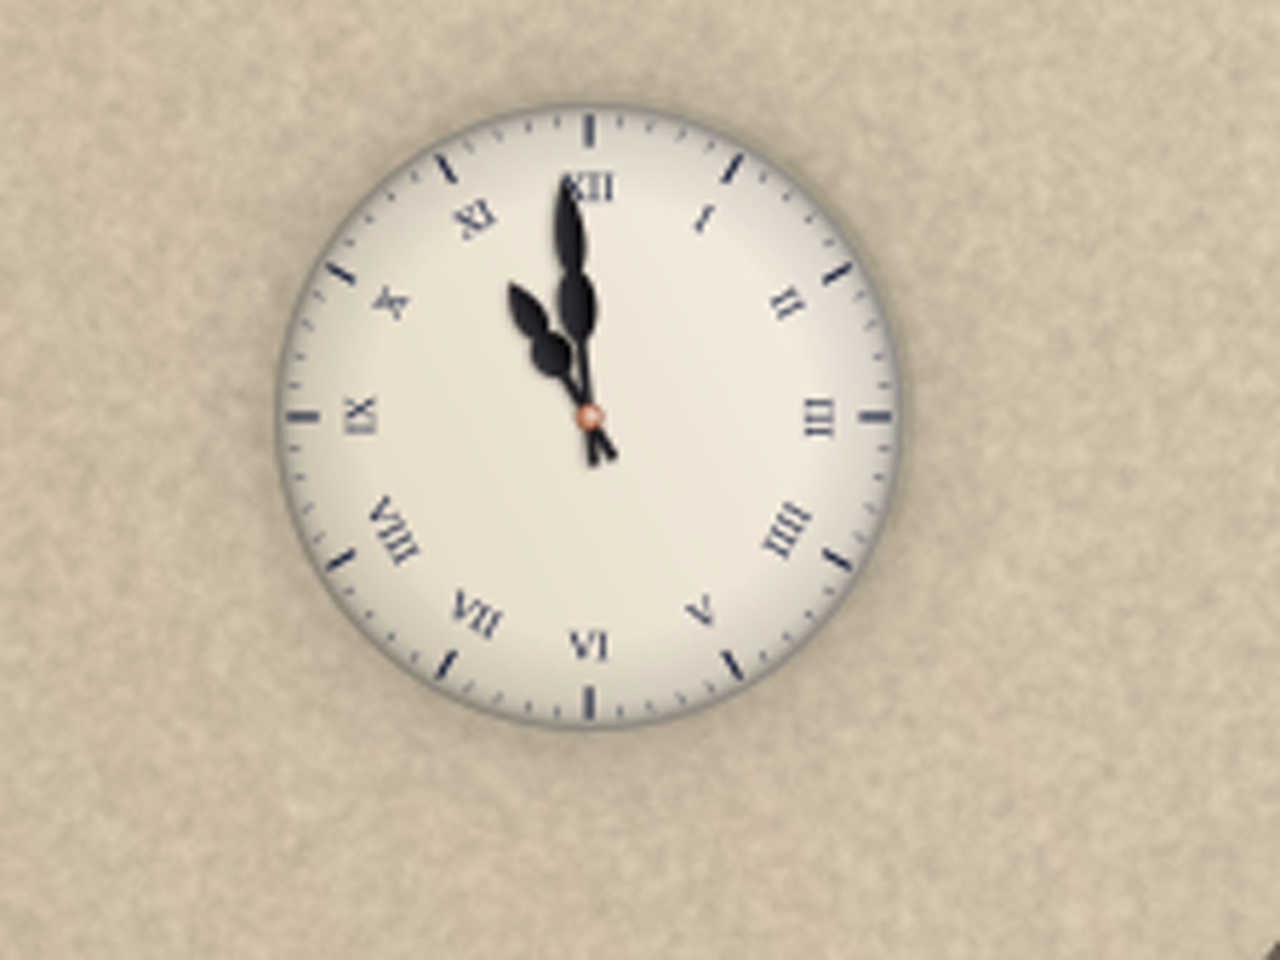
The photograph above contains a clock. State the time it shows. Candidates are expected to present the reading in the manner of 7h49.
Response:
10h59
